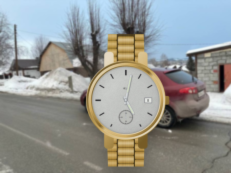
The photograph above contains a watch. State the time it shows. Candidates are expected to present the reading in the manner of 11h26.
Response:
5h02
